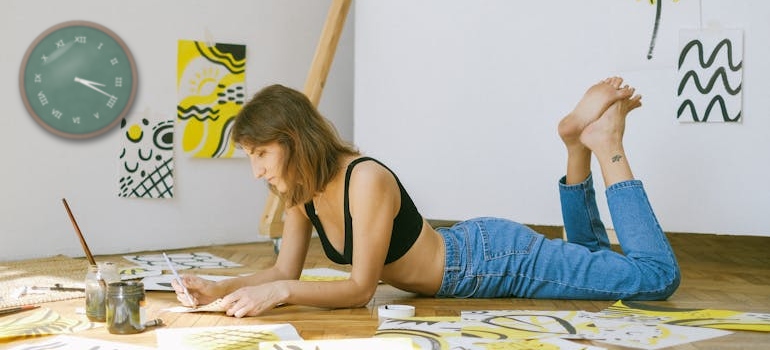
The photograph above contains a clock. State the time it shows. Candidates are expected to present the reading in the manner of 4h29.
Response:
3h19
